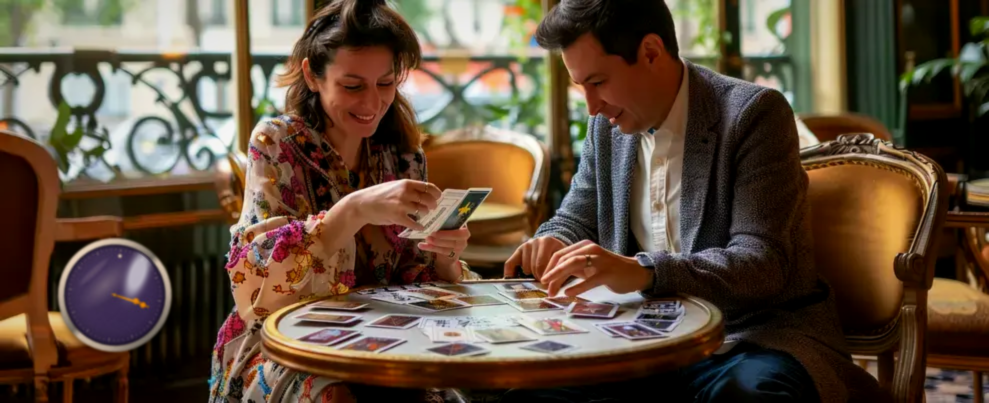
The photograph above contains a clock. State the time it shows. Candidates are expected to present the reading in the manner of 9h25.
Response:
3h17
